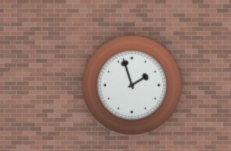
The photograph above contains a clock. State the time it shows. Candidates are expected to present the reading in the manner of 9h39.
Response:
1h57
